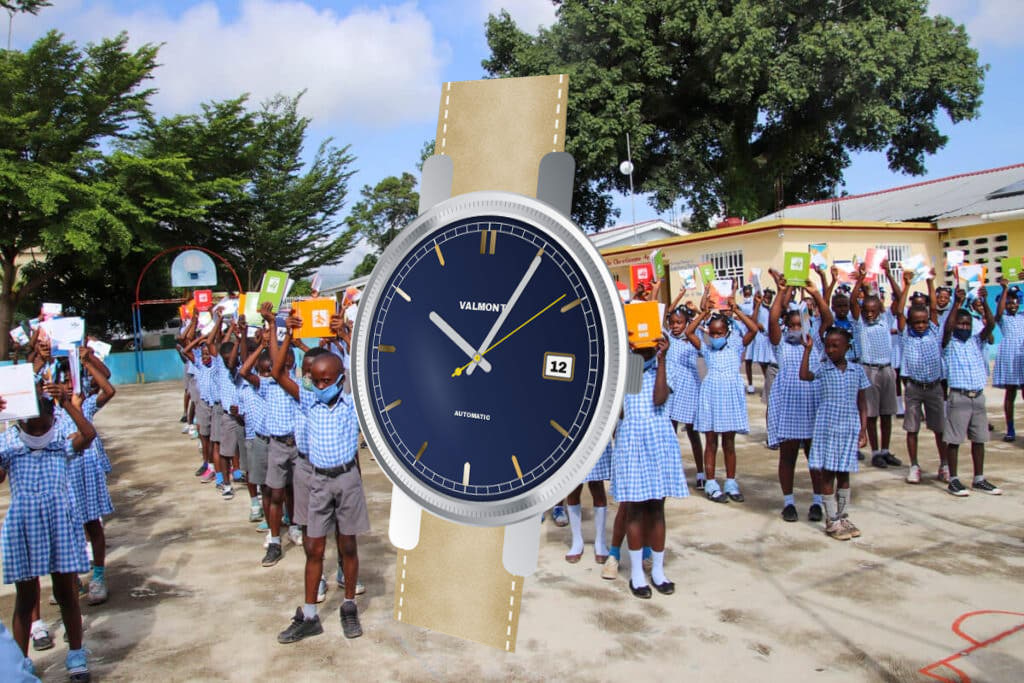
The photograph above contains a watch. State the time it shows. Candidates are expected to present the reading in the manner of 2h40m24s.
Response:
10h05m09s
